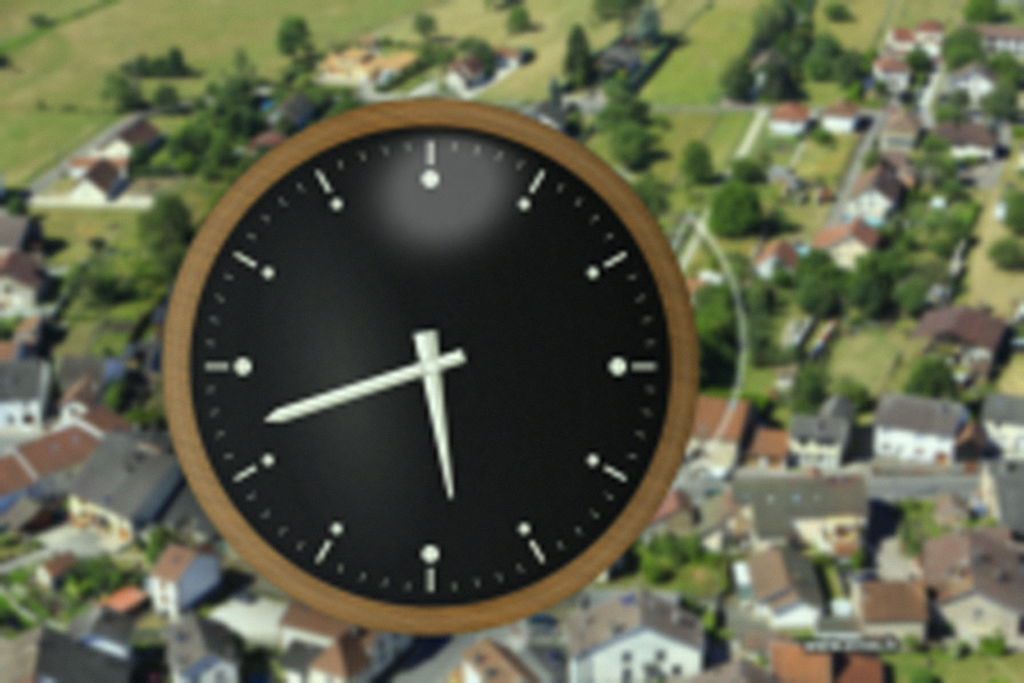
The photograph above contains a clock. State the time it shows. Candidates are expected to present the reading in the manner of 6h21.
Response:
5h42
